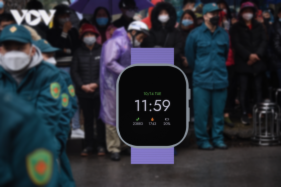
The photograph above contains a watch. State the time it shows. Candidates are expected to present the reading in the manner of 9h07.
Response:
11h59
